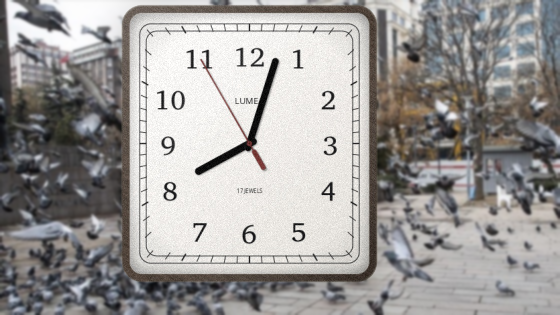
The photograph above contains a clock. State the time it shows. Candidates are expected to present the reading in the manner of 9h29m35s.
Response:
8h02m55s
